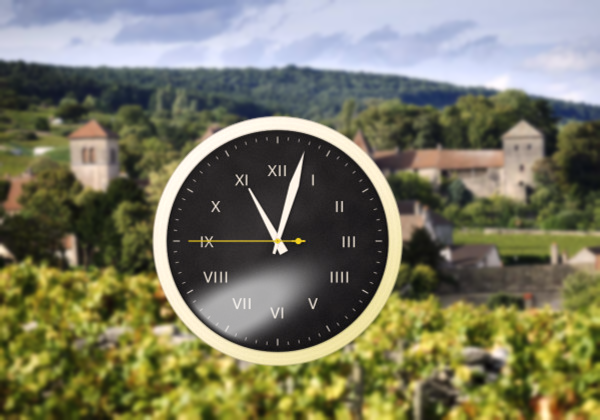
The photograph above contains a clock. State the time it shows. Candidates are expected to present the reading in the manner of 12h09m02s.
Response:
11h02m45s
